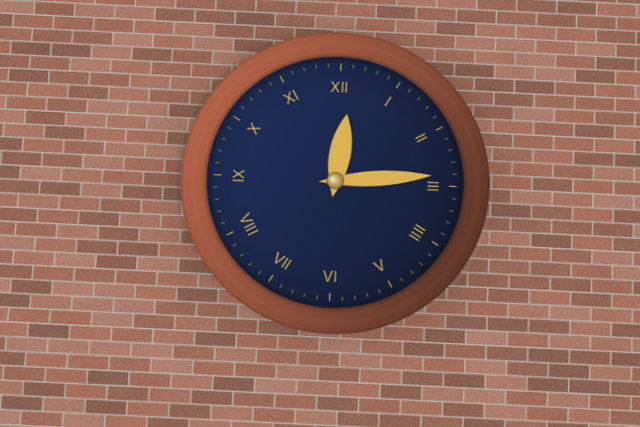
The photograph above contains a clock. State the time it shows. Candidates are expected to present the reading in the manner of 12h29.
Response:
12h14
